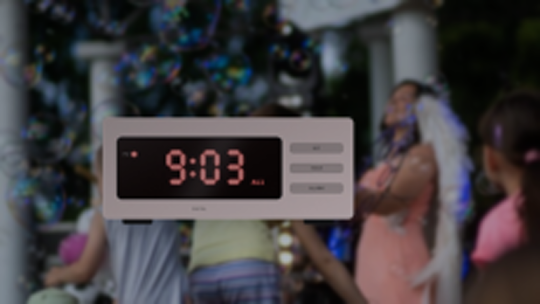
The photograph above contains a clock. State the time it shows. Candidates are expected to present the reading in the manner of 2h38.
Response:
9h03
